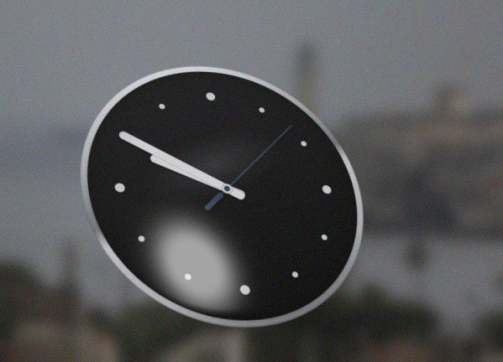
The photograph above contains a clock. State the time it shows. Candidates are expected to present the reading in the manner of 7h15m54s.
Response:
9h50m08s
